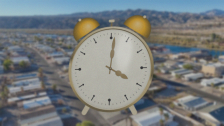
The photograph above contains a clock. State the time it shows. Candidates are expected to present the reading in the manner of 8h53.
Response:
4h01
